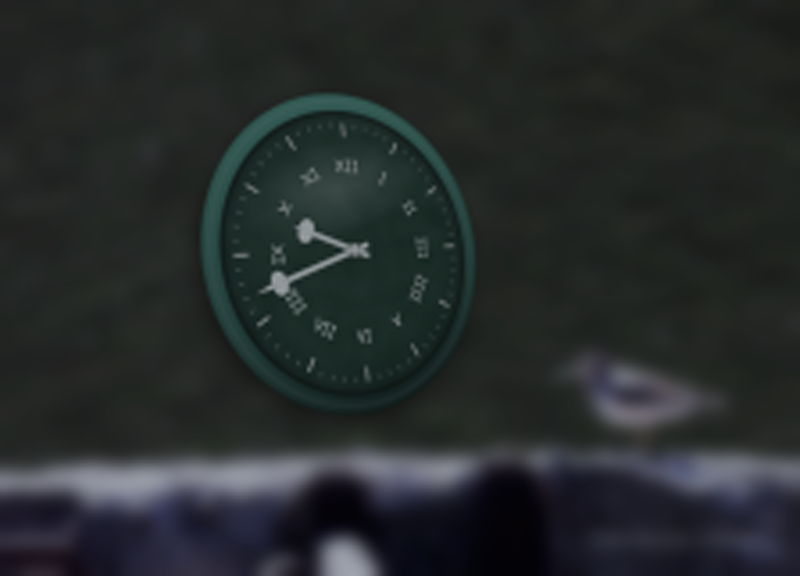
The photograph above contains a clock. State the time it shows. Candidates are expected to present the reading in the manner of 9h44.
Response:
9h42
